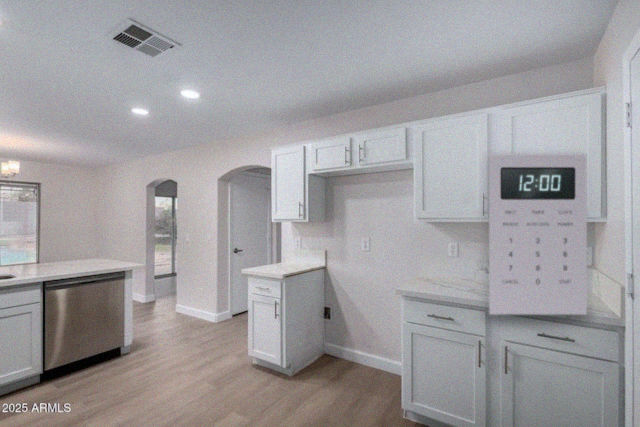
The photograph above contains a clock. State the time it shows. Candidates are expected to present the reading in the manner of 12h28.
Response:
12h00
